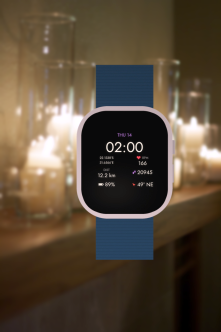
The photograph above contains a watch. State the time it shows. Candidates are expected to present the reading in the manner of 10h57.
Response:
2h00
